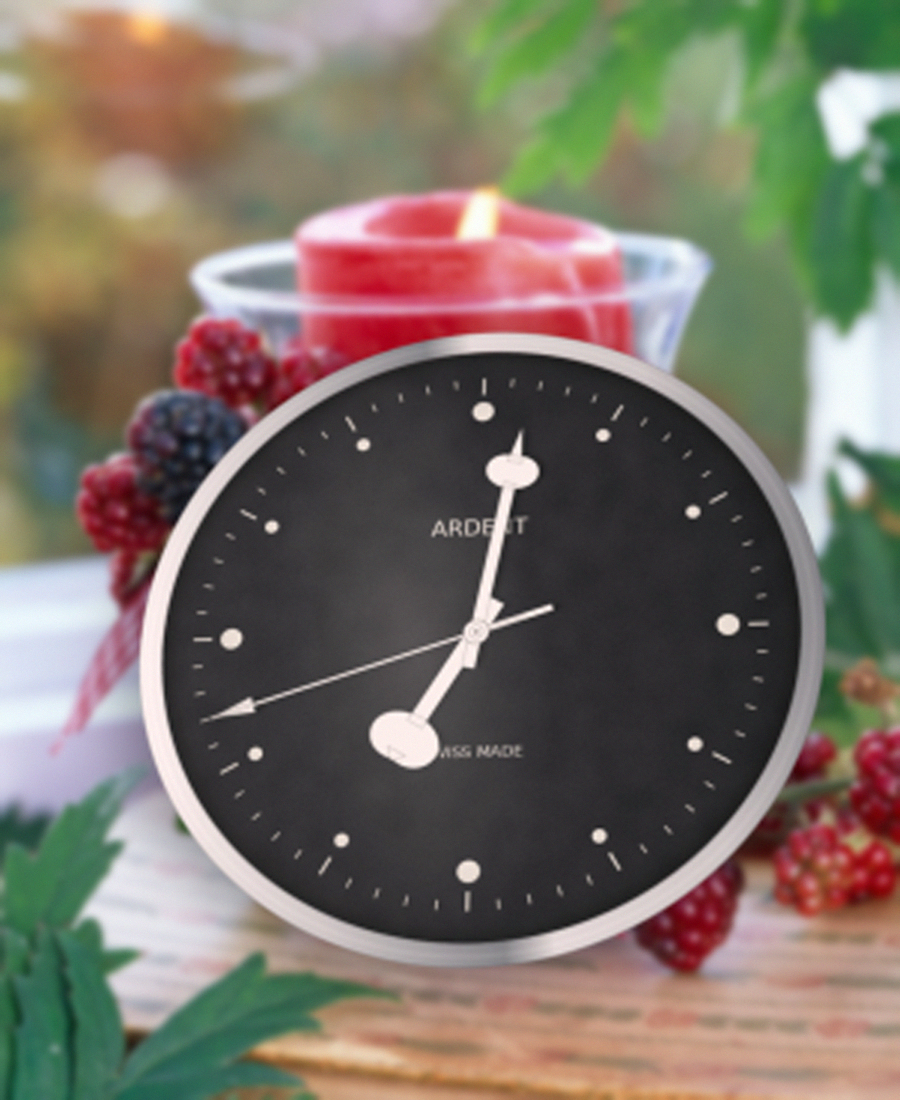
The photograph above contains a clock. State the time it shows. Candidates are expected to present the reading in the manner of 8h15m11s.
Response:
7h01m42s
